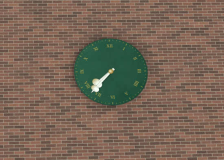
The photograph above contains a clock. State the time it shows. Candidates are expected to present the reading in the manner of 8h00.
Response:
7h37
